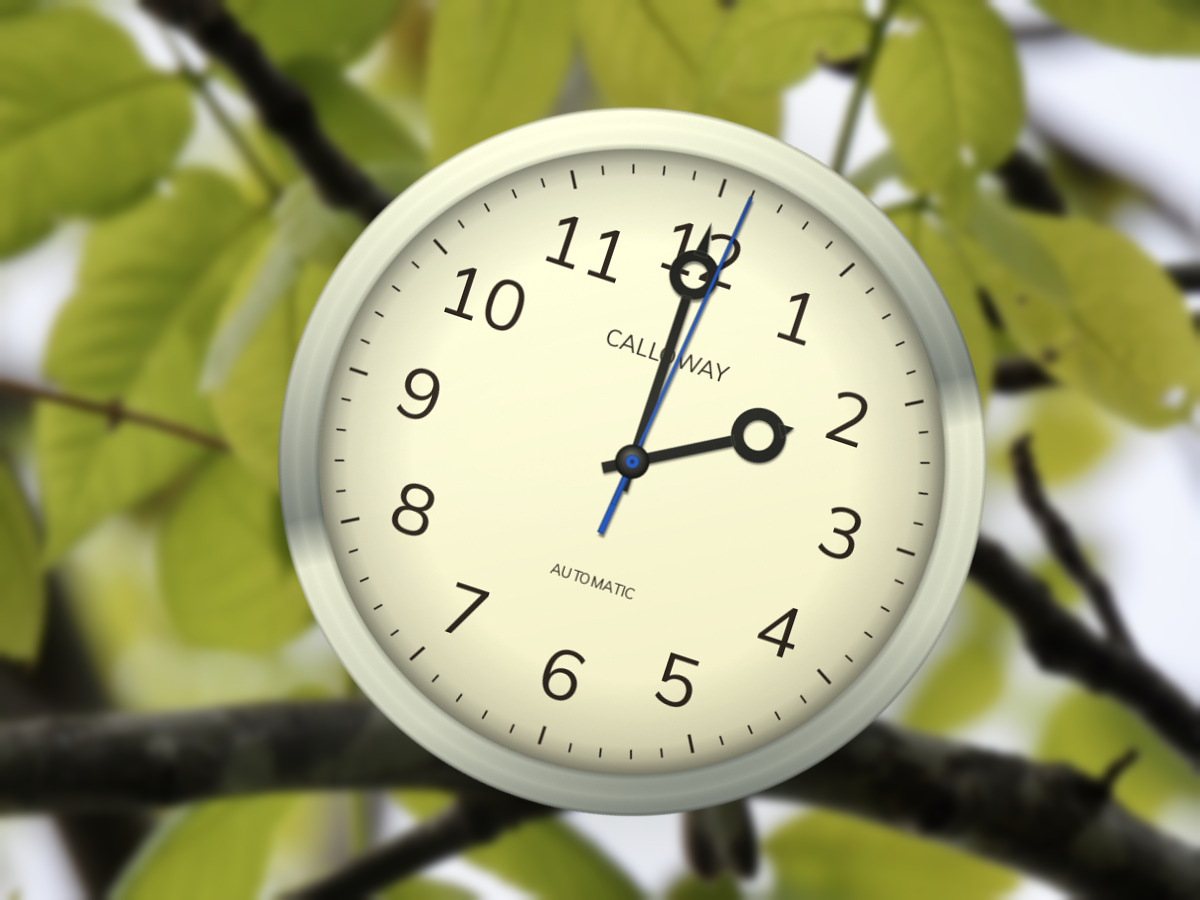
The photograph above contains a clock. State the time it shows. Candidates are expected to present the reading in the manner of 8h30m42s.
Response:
2h00m01s
